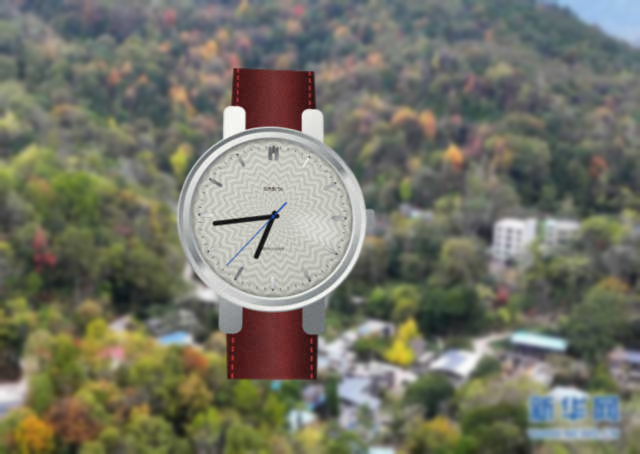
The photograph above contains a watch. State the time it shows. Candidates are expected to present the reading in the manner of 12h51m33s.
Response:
6h43m37s
